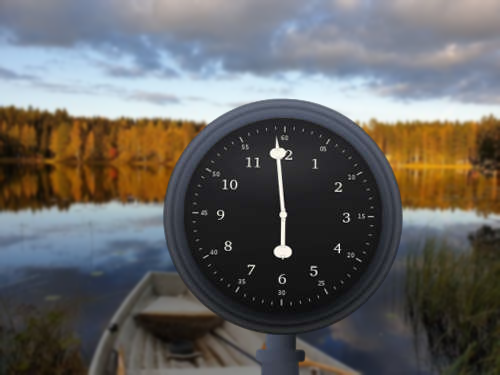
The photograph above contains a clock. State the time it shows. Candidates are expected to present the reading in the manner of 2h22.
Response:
5h59
